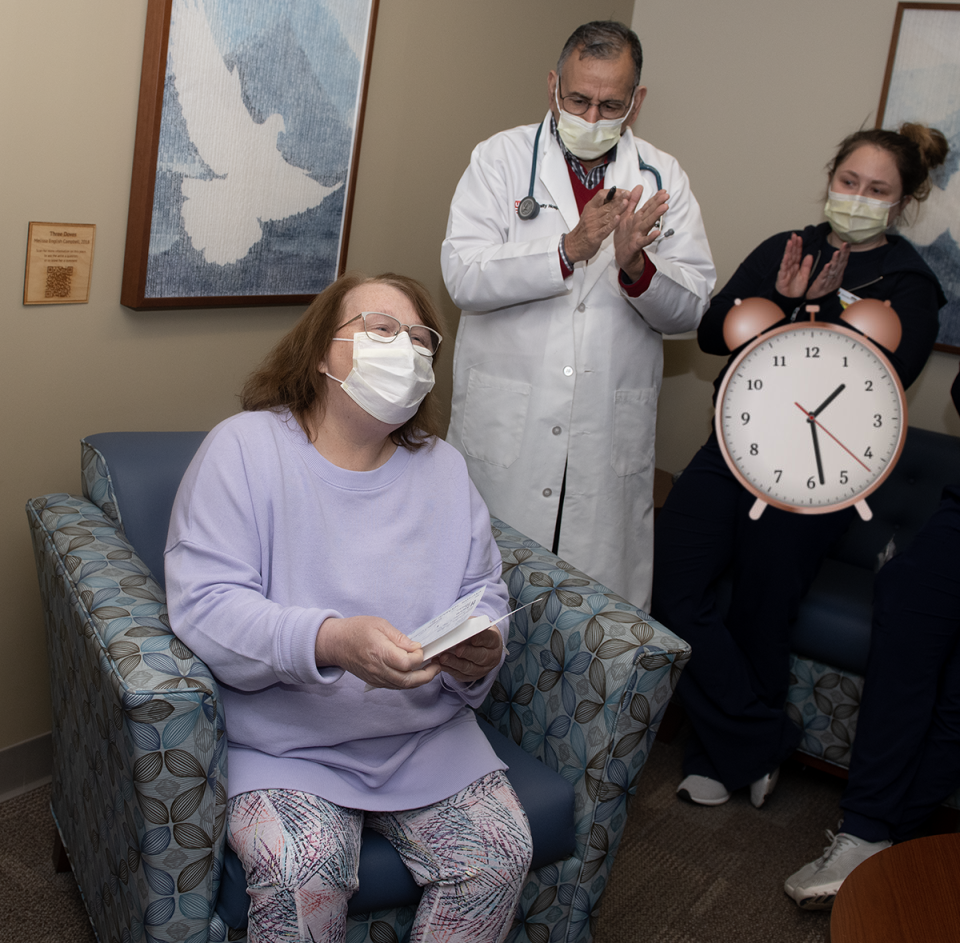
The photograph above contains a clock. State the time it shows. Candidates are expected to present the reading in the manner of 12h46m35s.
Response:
1h28m22s
